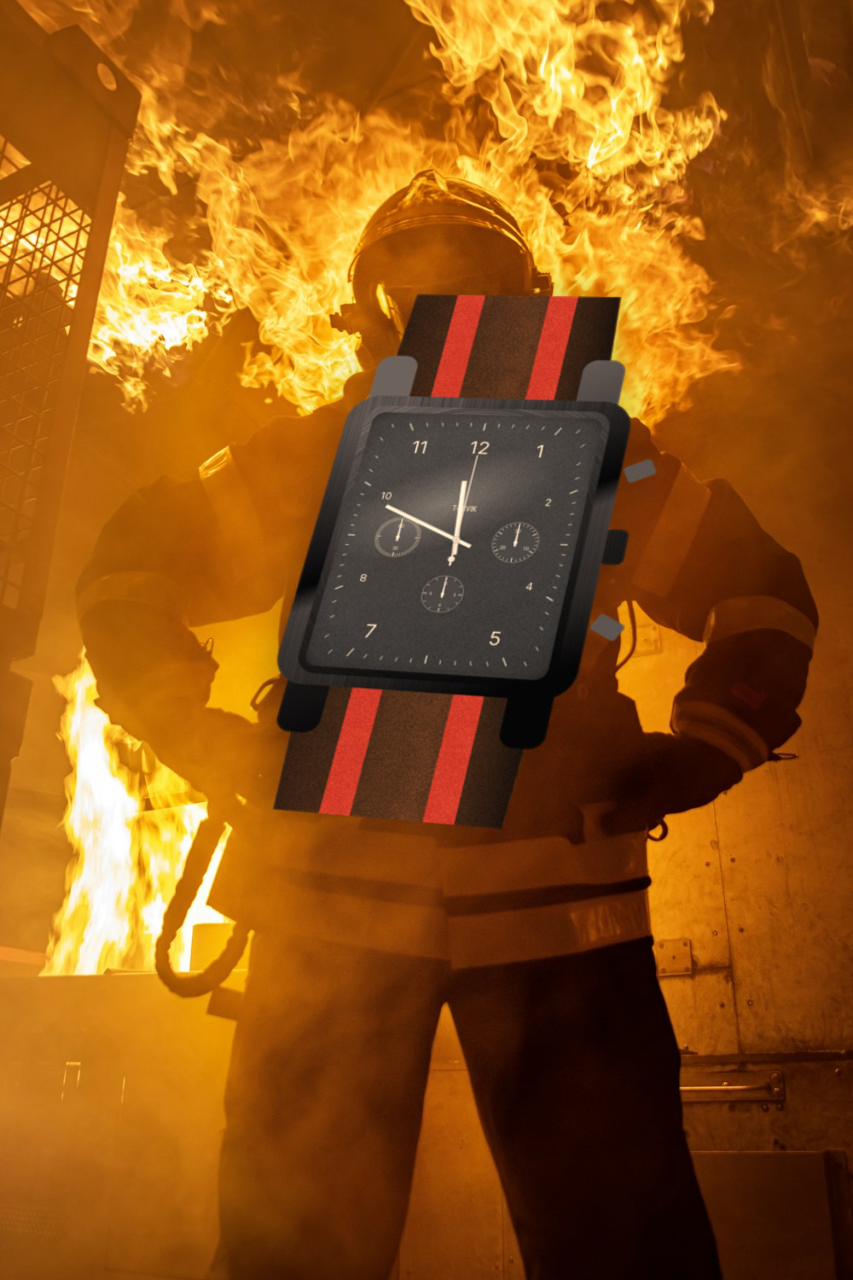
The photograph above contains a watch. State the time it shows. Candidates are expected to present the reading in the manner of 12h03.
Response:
11h49
